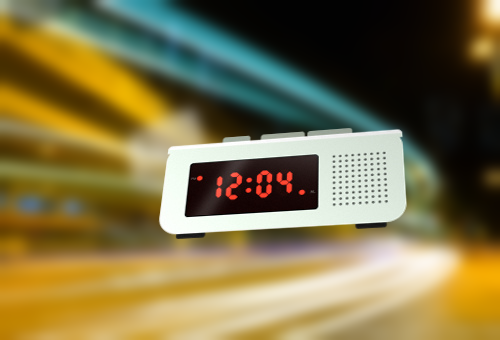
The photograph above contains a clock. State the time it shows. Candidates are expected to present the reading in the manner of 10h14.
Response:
12h04
